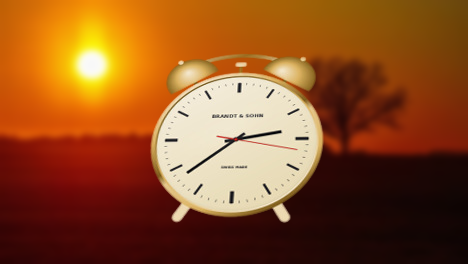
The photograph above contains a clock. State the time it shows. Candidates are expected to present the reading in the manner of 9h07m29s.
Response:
2h38m17s
